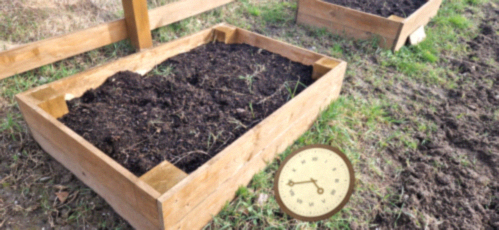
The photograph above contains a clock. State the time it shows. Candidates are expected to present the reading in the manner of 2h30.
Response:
4h44
